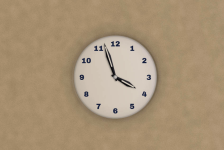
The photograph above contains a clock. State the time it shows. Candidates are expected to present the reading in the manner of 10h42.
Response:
3h57
